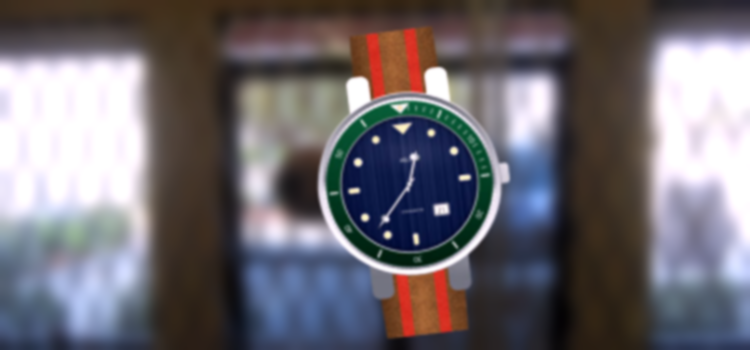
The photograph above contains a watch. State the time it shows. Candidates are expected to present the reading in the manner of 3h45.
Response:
12h37
